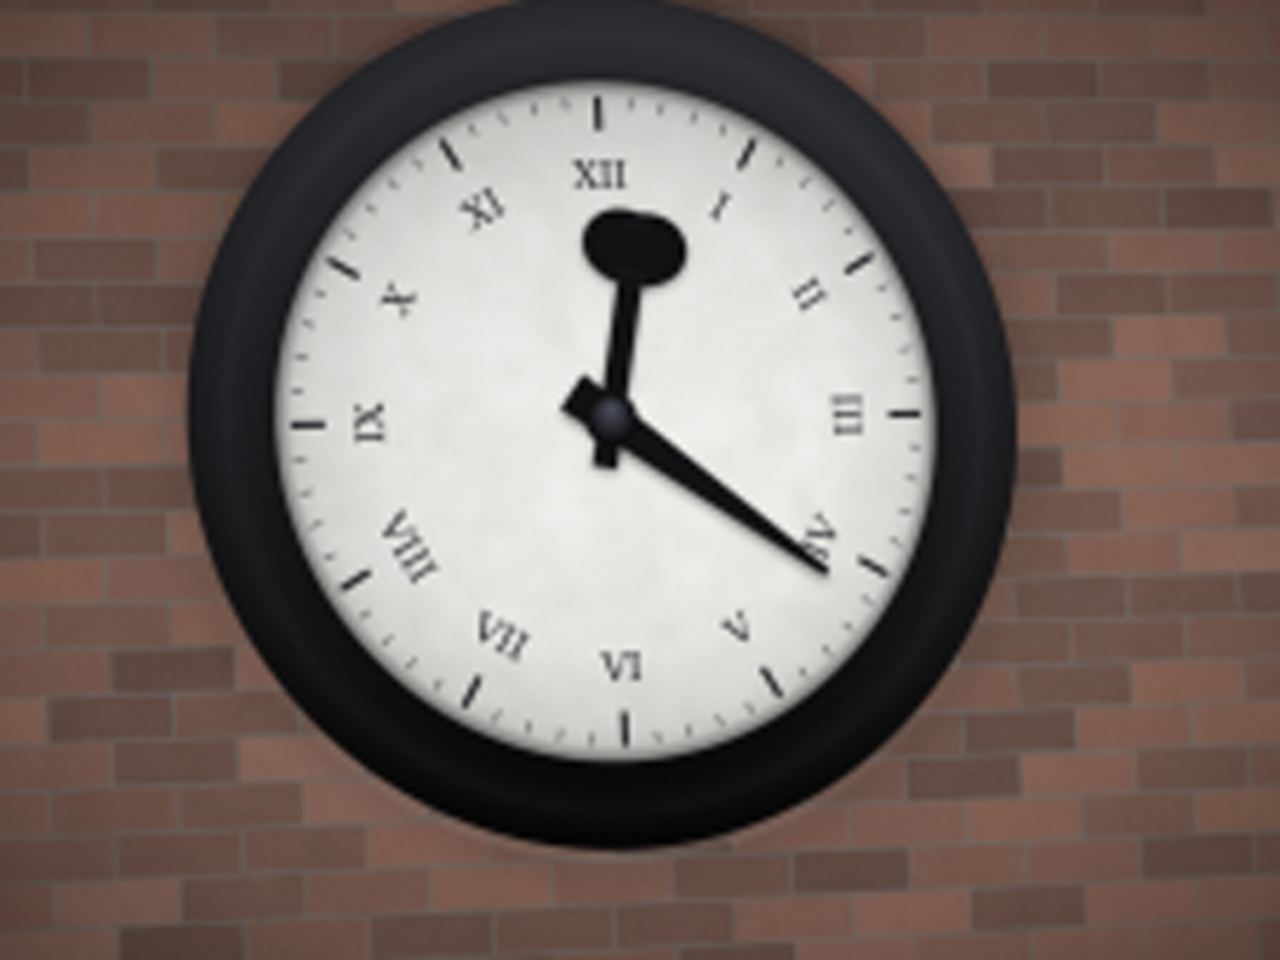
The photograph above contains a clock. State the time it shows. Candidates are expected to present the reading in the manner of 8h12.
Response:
12h21
